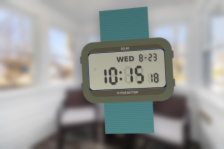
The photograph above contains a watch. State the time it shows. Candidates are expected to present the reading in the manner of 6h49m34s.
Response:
10h15m18s
